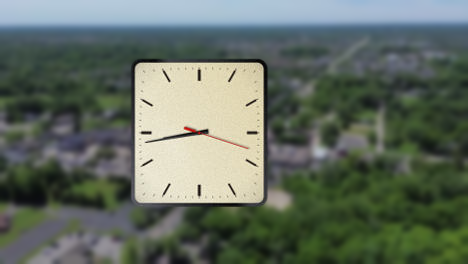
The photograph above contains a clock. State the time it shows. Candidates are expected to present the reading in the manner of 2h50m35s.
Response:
8h43m18s
